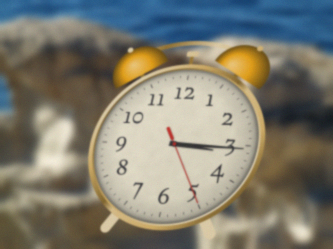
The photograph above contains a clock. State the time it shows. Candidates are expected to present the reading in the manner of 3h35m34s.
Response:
3h15m25s
